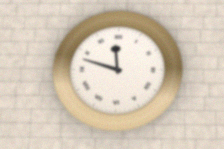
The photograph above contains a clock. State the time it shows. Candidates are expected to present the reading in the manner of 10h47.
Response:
11h48
